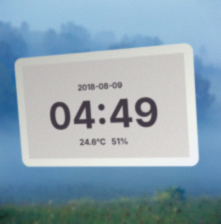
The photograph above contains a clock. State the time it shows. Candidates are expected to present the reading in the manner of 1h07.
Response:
4h49
